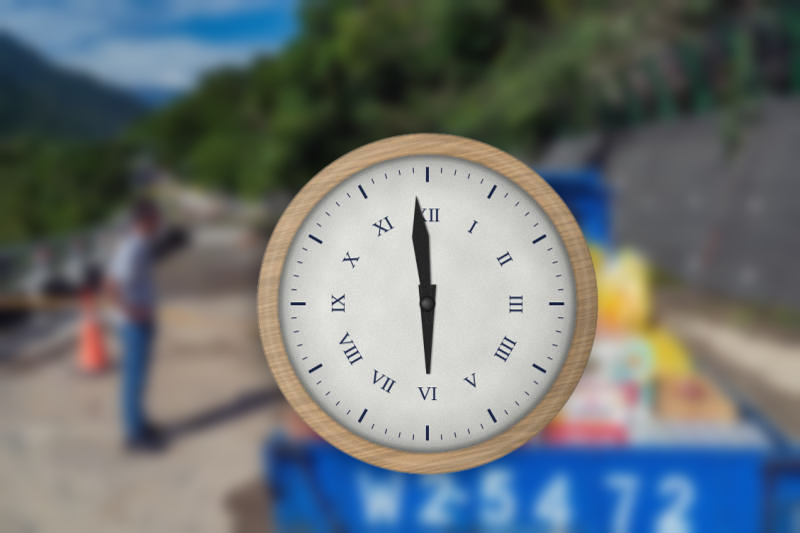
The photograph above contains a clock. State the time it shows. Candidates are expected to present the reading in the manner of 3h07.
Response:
5h59
